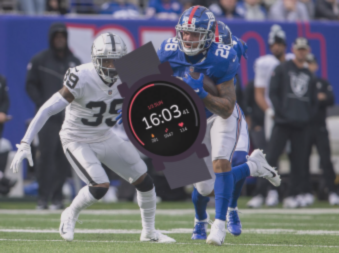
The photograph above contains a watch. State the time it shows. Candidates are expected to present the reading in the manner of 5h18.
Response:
16h03
